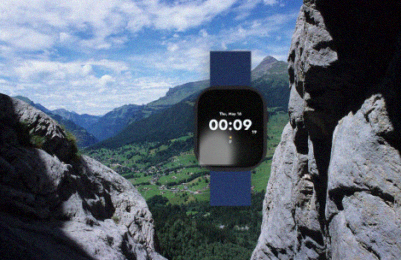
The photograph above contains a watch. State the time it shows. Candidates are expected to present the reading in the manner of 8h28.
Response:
0h09
